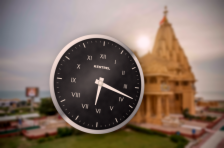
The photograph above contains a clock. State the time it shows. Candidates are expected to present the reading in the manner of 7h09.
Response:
6h18
